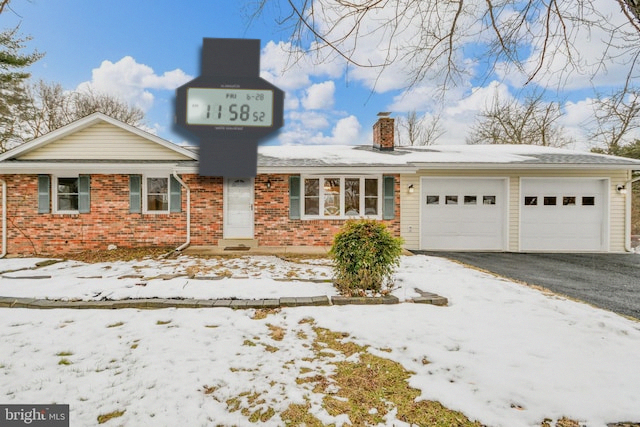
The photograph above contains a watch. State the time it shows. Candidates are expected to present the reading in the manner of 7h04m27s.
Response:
11h58m52s
